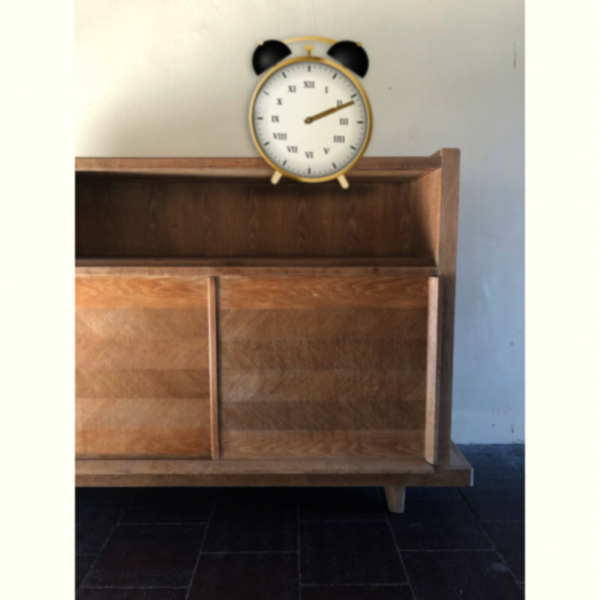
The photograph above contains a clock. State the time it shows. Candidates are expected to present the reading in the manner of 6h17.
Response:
2h11
